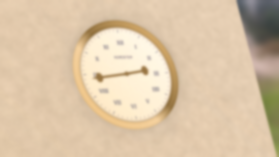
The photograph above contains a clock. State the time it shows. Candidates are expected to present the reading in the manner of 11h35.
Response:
2h44
